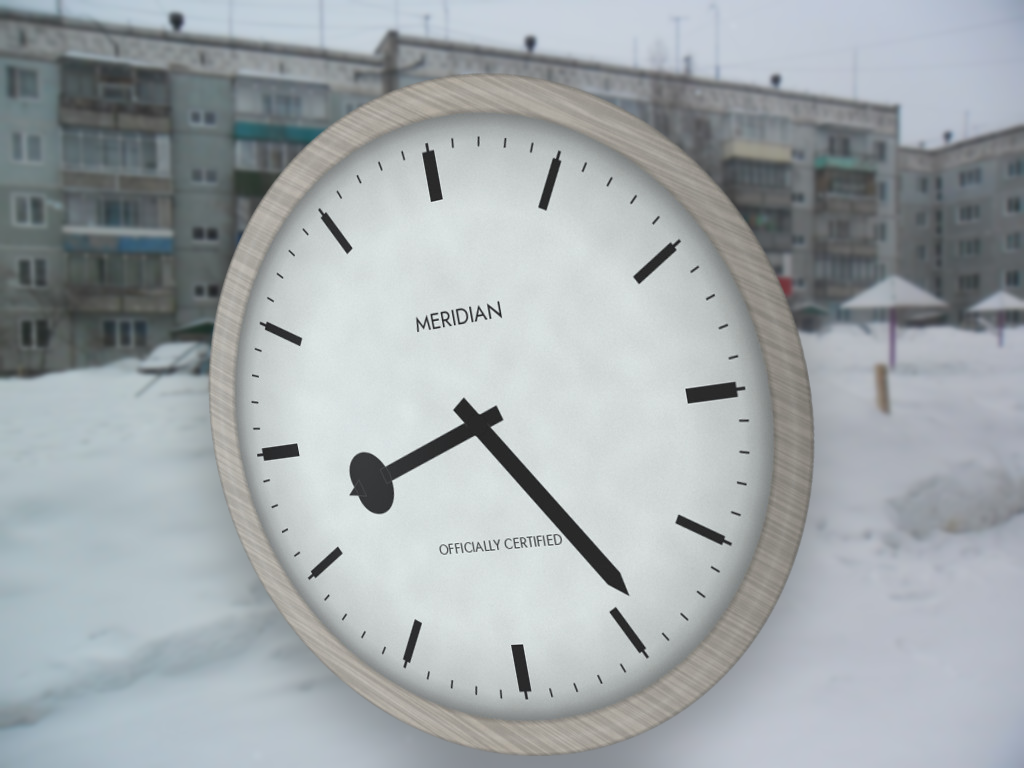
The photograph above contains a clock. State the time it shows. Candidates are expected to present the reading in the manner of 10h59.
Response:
8h24
